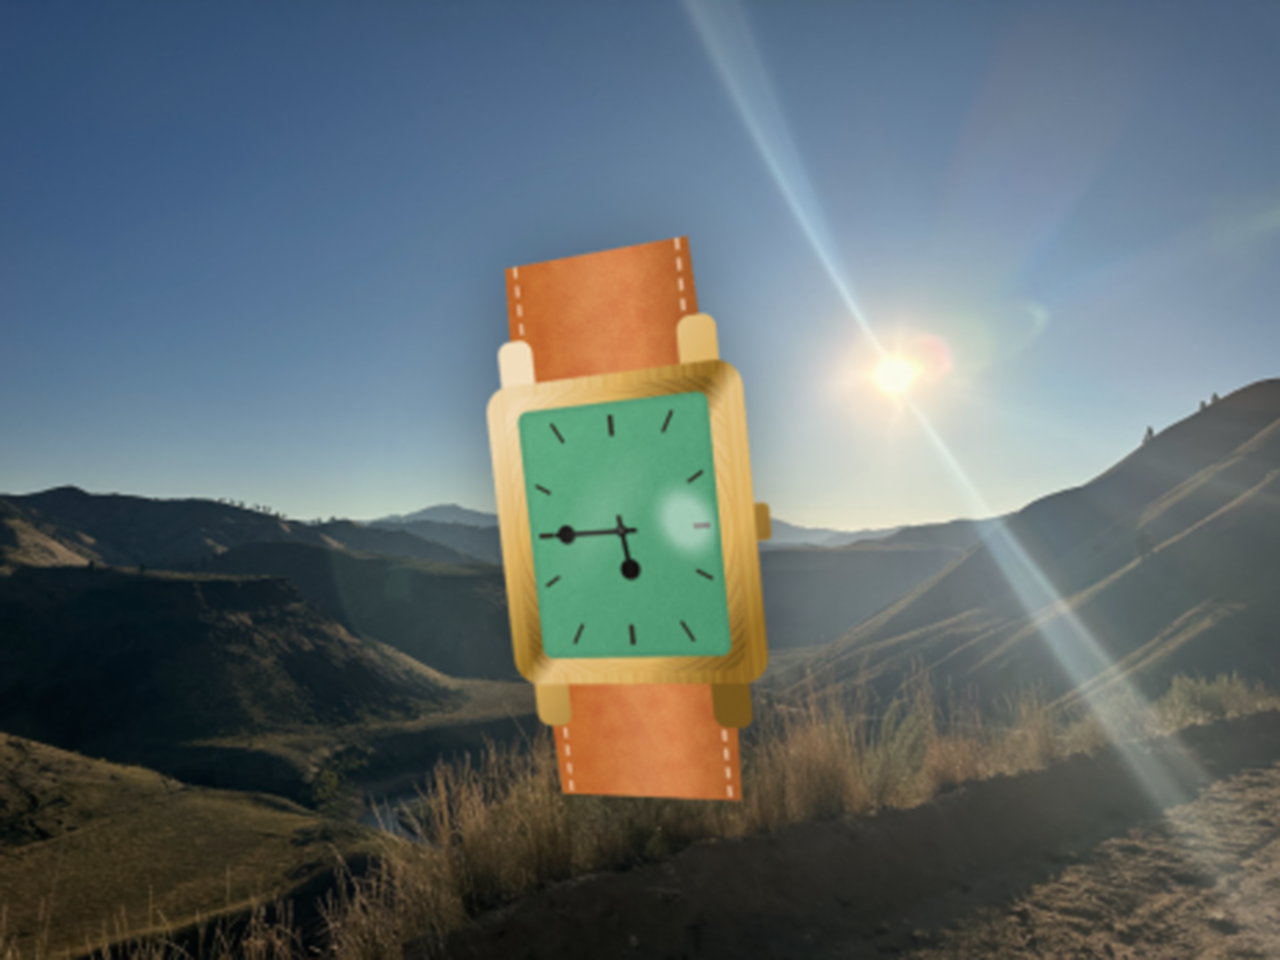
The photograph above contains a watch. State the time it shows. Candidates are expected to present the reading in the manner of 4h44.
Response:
5h45
